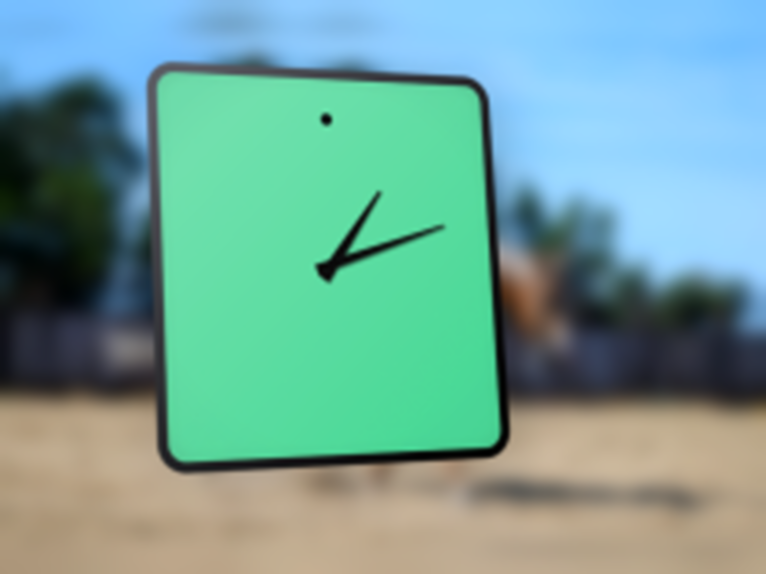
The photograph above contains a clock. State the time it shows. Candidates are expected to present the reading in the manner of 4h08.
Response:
1h12
